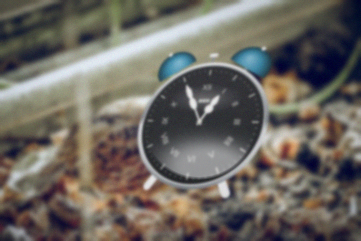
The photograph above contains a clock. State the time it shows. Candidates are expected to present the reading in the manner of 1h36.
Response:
12h55
